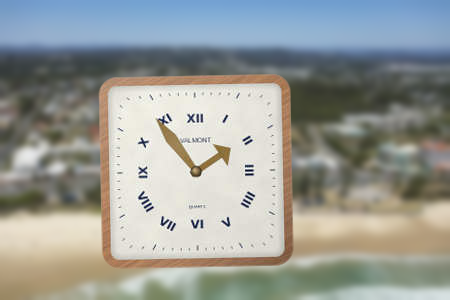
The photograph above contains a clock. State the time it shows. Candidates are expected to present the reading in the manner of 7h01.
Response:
1h54
